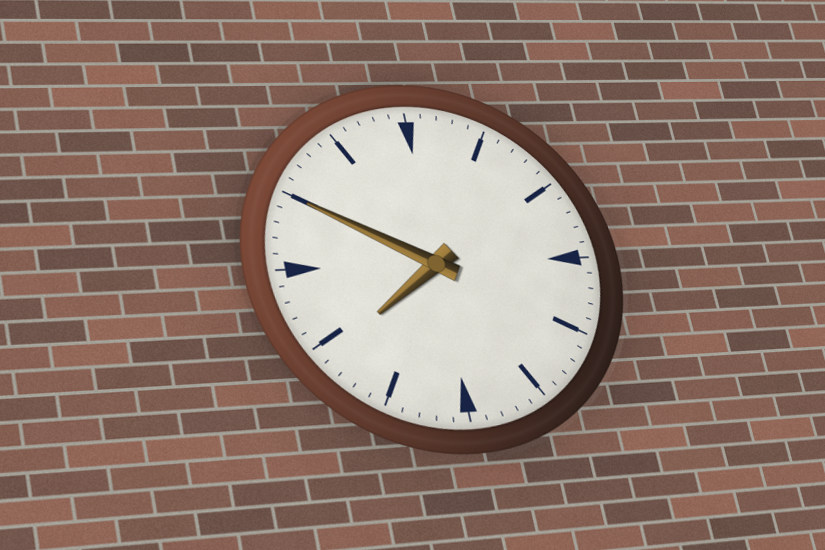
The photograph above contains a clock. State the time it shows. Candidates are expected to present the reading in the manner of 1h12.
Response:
7h50
